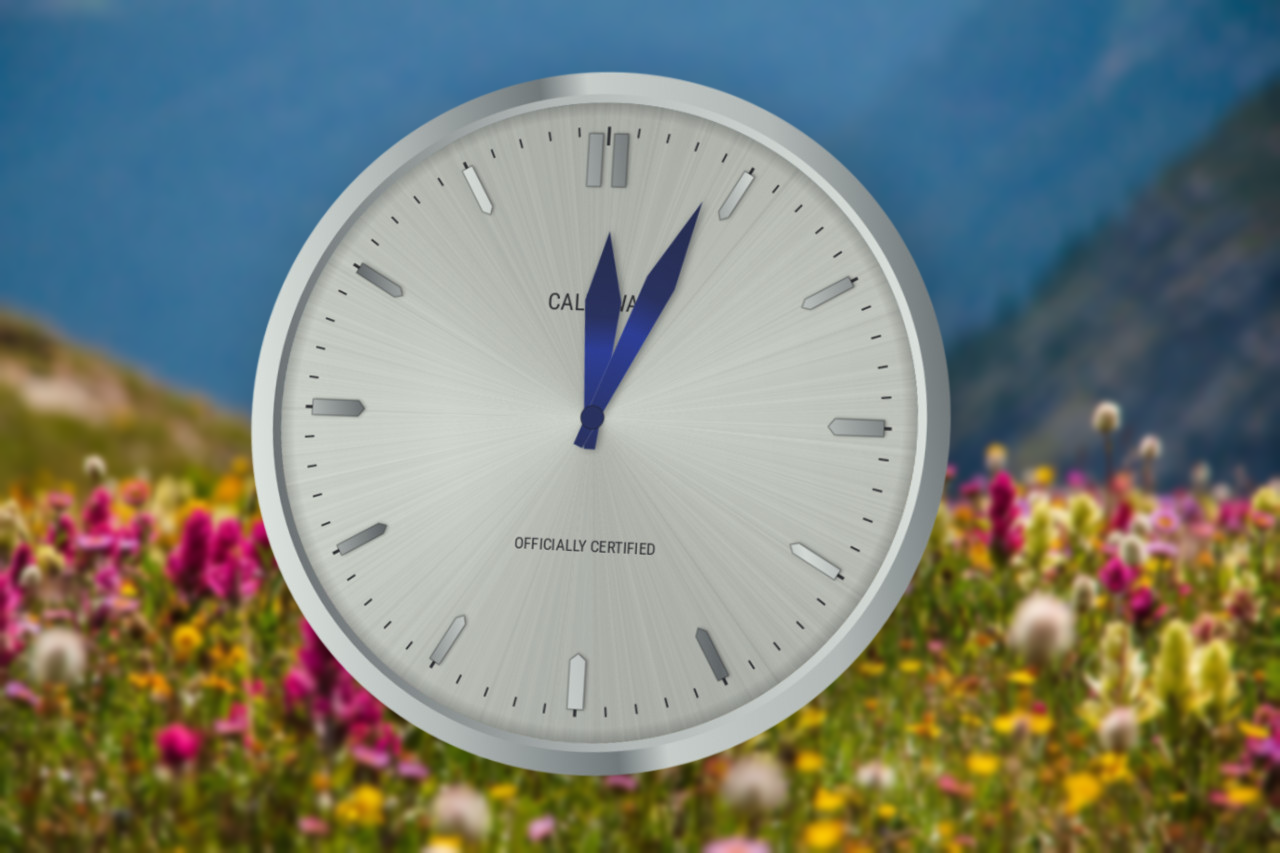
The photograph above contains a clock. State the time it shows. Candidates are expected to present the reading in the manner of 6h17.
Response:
12h04
